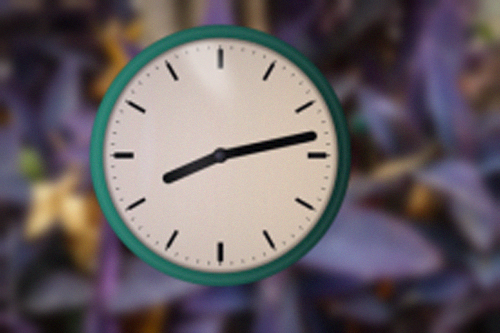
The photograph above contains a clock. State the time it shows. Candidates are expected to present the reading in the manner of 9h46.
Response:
8h13
